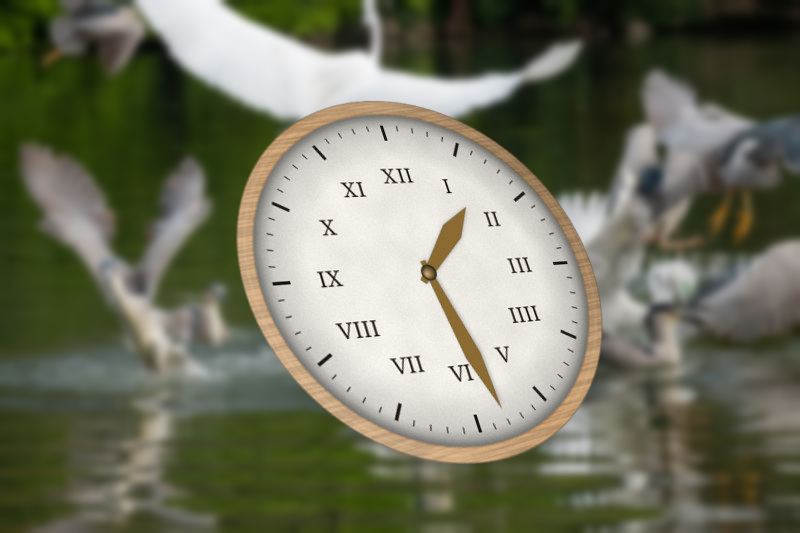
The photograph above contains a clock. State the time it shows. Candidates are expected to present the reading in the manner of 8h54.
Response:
1h28
